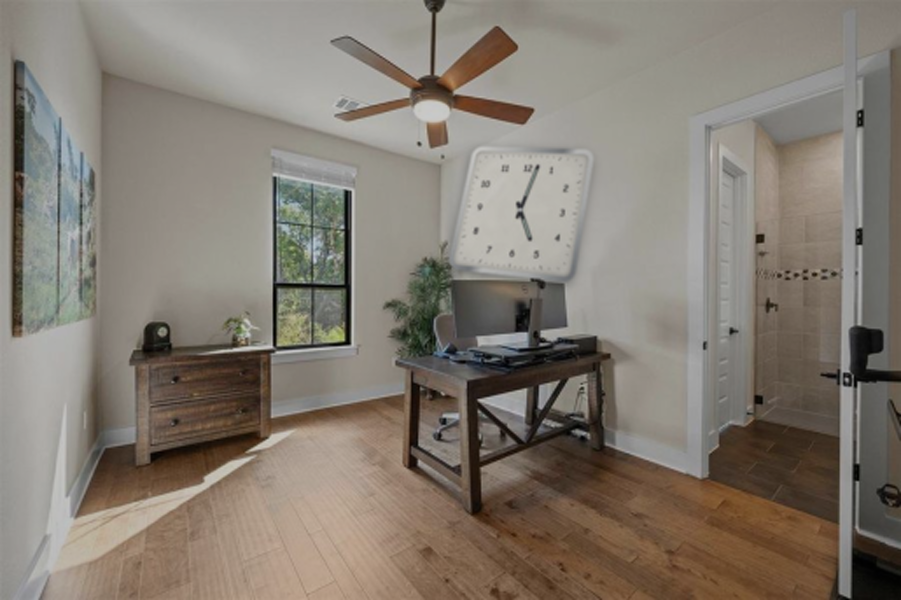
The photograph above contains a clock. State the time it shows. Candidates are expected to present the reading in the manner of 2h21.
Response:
5h02
